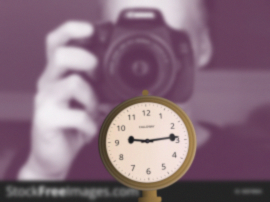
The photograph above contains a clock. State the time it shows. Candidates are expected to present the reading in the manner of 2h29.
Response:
9h14
